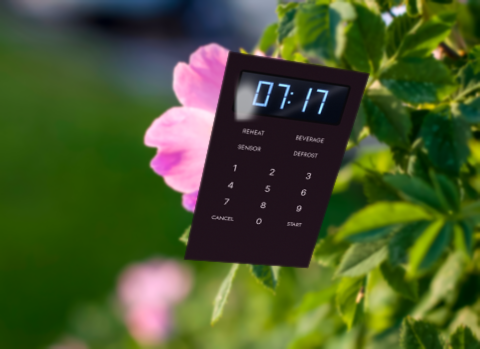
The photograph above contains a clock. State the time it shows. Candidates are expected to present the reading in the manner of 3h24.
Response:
7h17
